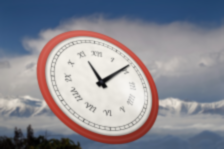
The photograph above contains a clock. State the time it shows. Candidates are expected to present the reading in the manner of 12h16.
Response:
11h09
